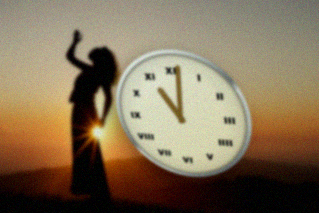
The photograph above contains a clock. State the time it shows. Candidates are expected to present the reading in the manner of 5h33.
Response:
11h01
